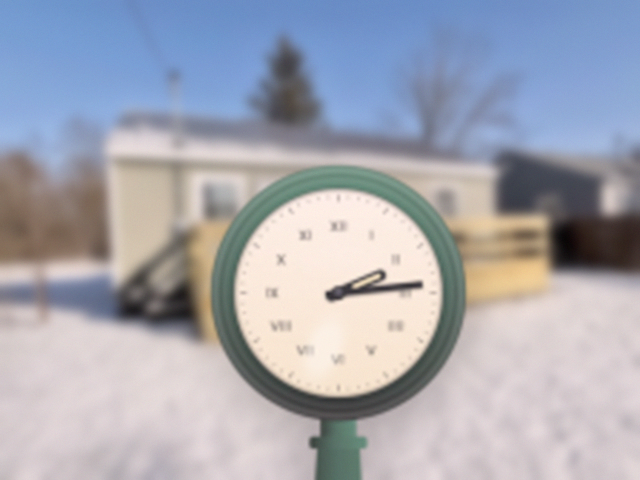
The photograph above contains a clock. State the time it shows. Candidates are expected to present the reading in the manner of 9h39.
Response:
2h14
